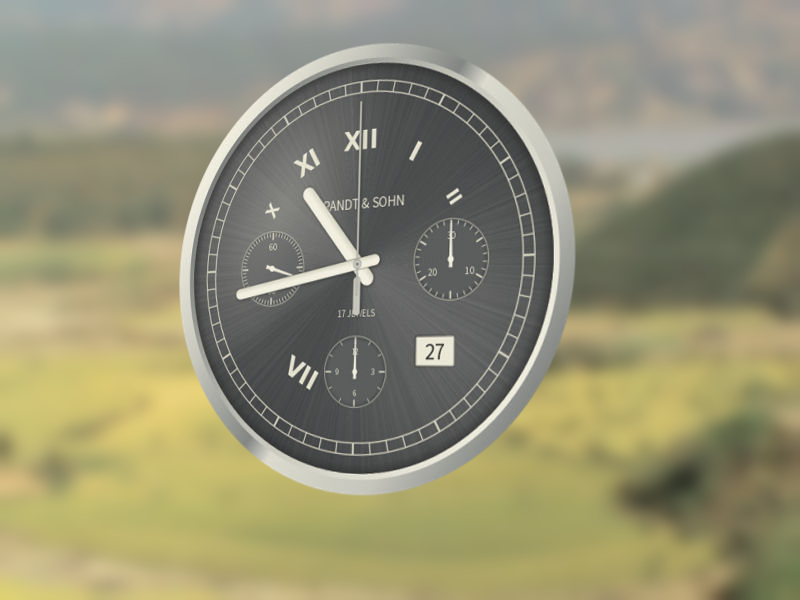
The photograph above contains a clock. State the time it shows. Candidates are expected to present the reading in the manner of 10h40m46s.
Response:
10h43m18s
